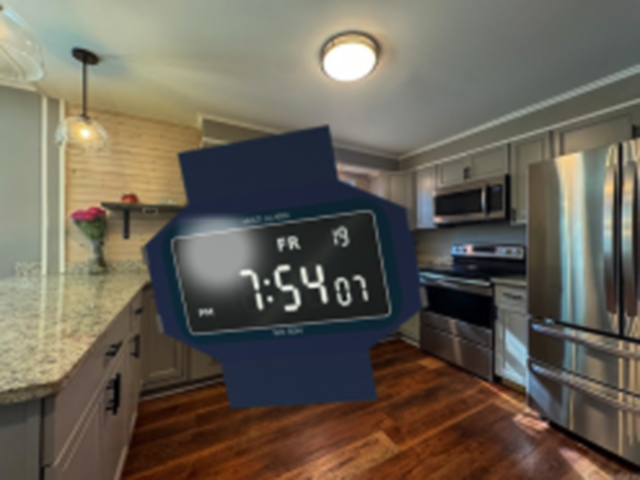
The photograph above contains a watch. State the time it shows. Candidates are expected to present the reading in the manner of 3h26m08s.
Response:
7h54m07s
